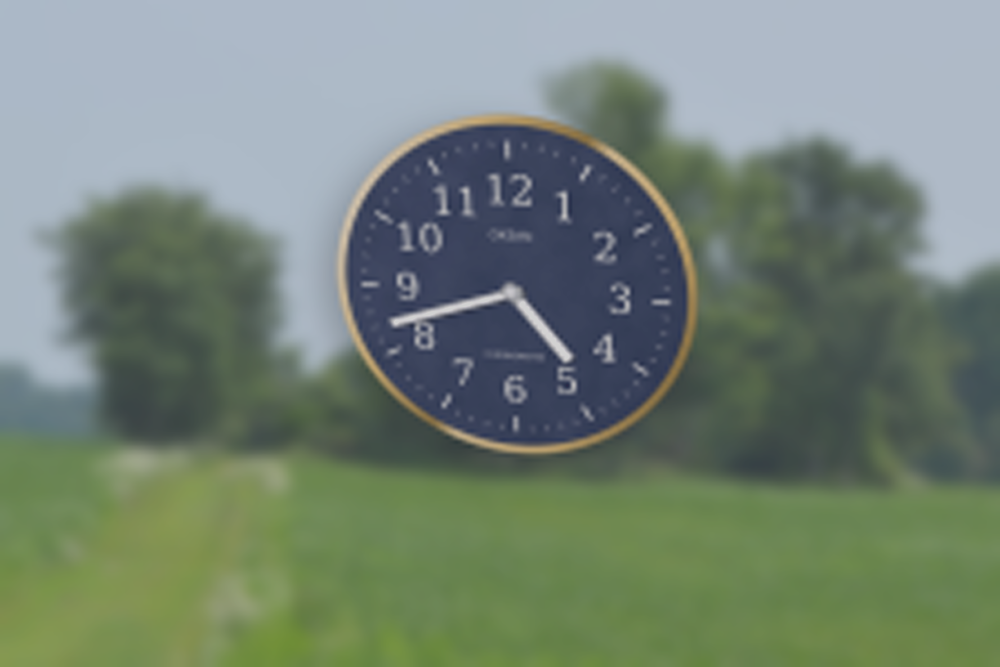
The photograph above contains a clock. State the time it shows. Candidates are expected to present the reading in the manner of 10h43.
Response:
4h42
